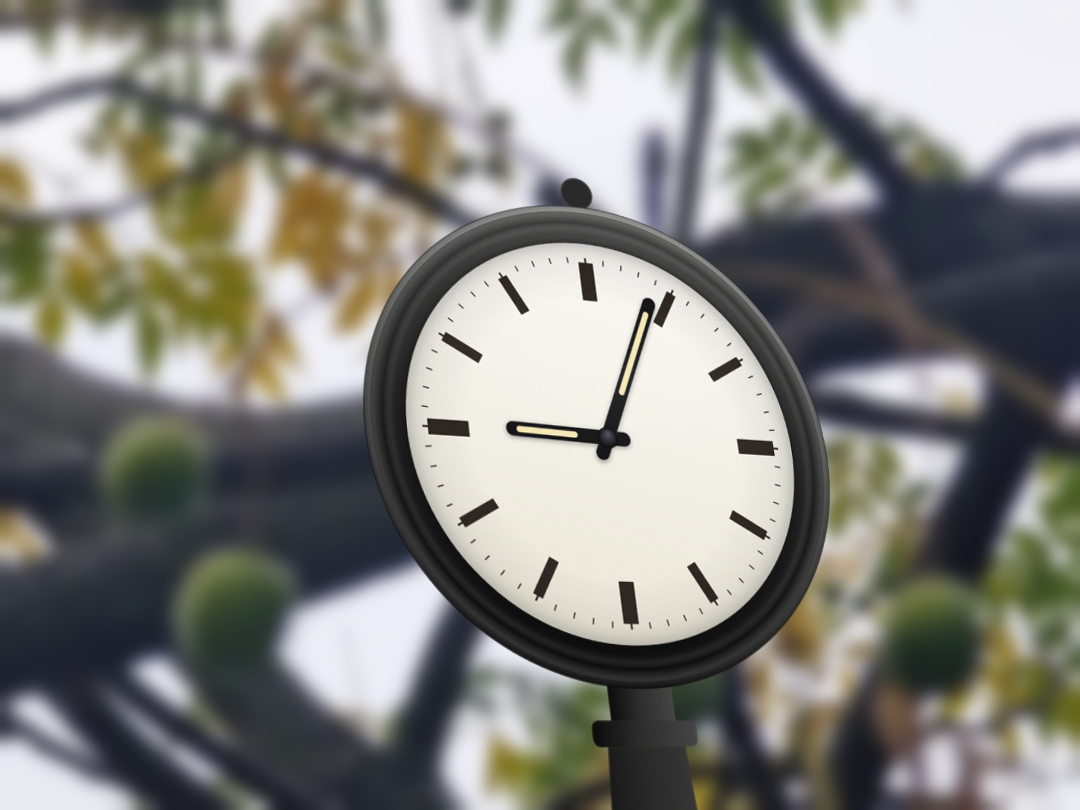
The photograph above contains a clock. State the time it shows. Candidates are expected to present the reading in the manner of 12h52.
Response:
9h04
